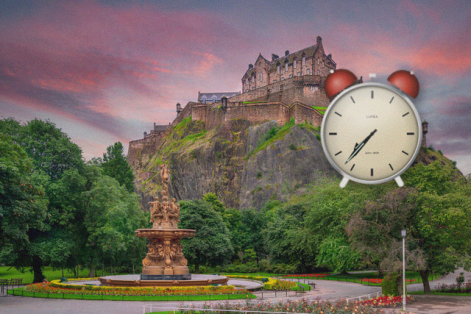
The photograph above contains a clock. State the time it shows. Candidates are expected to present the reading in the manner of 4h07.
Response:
7h37
